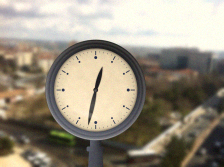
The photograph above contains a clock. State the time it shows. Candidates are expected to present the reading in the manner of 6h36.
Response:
12h32
